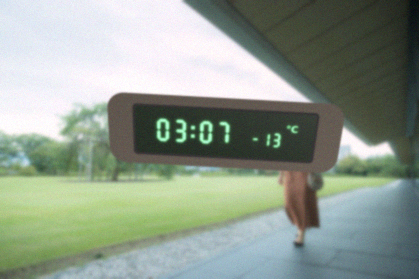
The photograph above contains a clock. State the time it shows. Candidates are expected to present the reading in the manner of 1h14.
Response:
3h07
